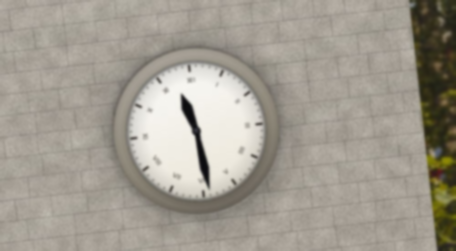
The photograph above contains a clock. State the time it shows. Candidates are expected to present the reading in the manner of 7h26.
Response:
11h29
